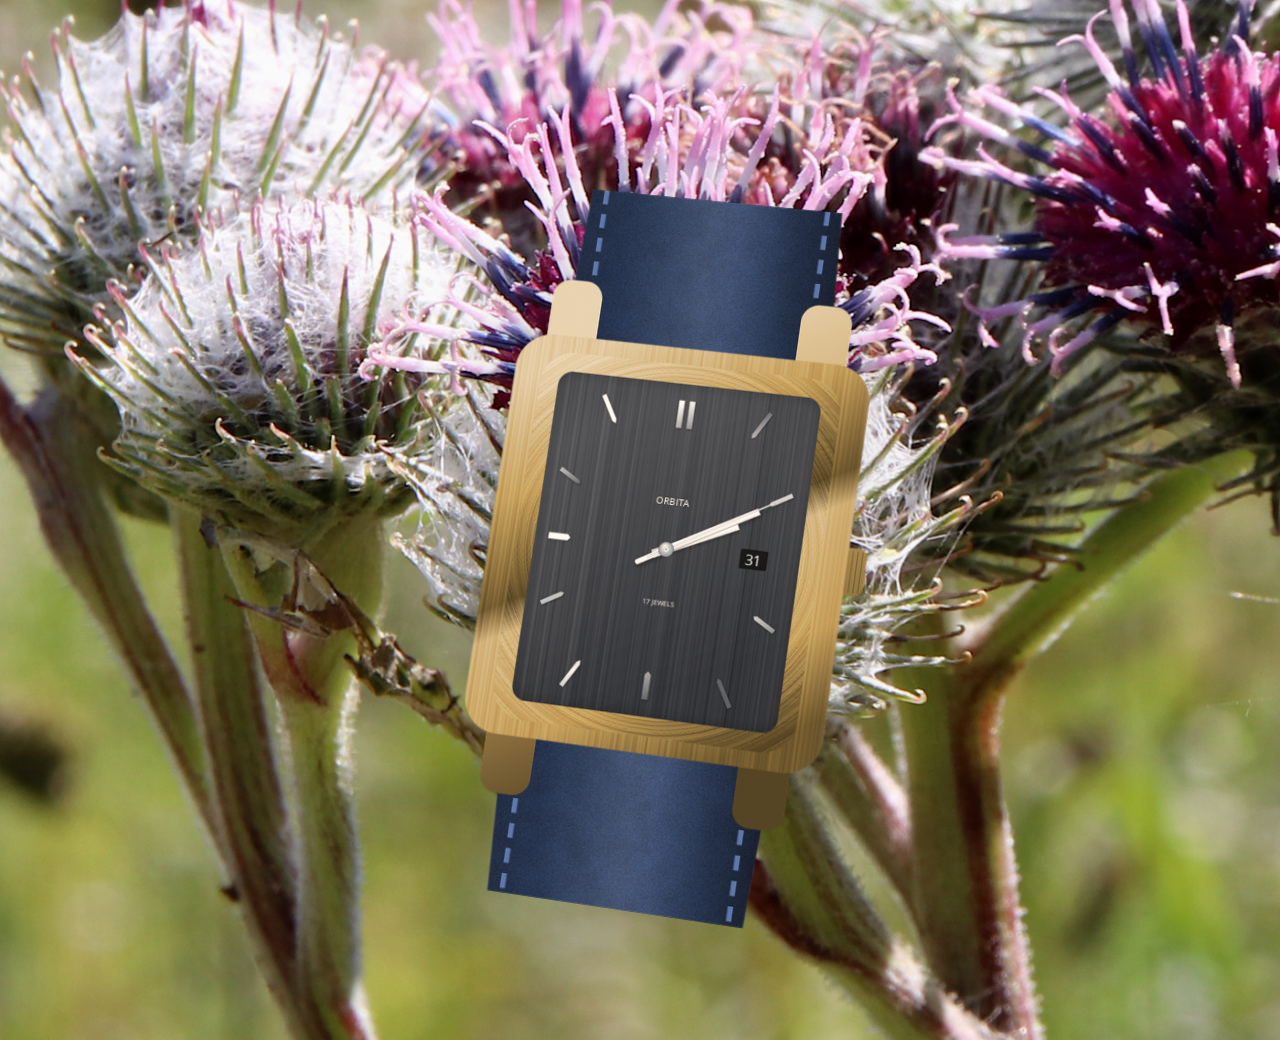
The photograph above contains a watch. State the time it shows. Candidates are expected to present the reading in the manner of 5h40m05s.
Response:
2h10m10s
